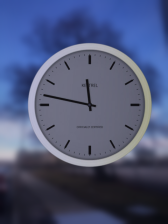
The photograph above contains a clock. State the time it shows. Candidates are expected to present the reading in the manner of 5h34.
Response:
11h47
